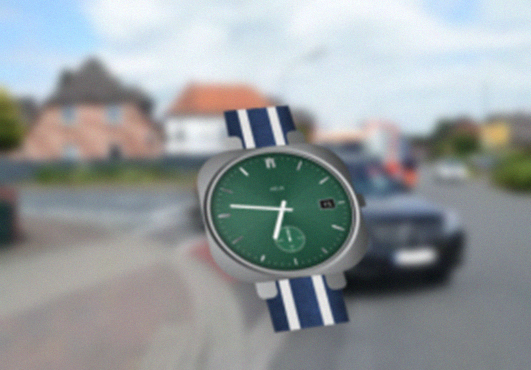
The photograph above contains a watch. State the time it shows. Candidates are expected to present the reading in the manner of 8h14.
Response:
6h47
